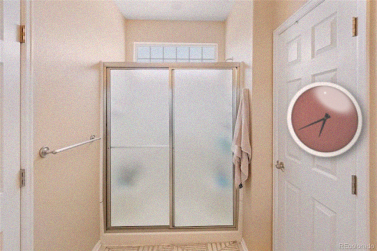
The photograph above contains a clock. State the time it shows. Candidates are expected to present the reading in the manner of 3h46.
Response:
6h41
